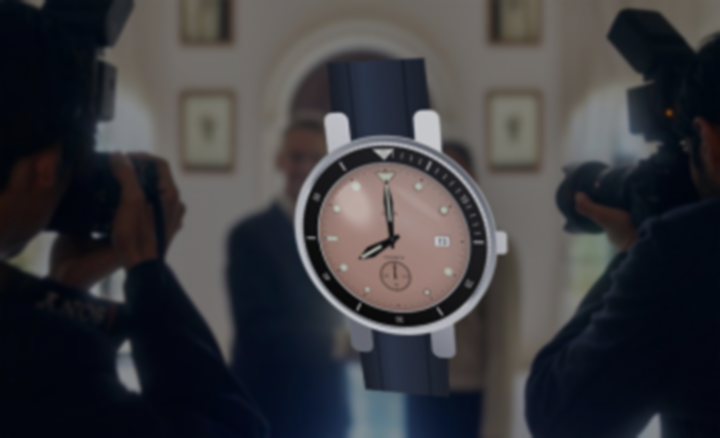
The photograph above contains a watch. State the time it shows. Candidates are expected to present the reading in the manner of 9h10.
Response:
8h00
